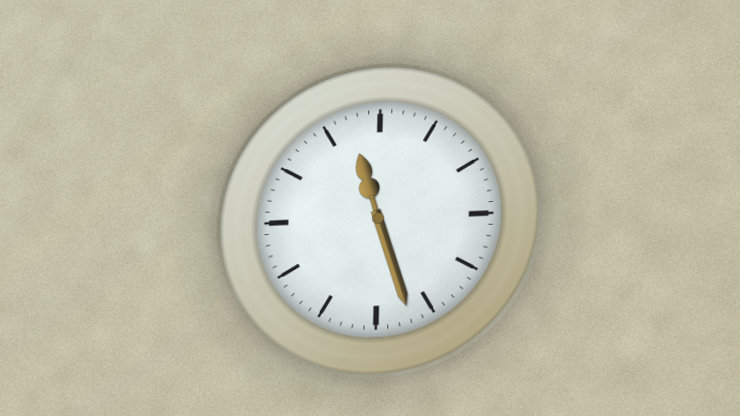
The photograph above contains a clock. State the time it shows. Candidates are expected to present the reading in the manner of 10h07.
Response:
11h27
